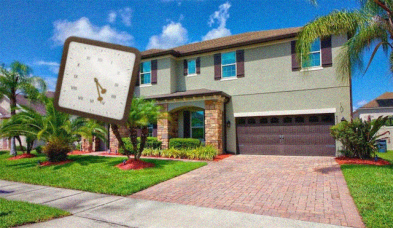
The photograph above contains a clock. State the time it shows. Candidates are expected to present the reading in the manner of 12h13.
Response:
4h26
